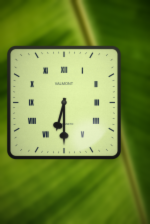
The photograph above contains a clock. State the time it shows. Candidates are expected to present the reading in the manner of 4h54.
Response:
6h30
